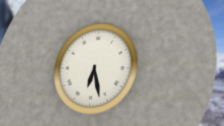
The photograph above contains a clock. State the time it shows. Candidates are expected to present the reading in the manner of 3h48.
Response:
6h27
